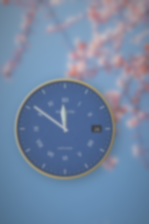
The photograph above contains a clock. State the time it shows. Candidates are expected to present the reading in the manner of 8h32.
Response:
11h51
